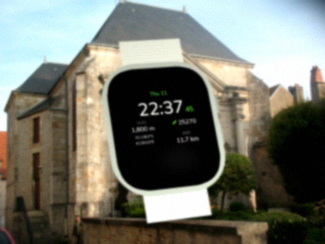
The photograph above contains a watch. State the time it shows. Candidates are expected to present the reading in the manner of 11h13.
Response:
22h37
